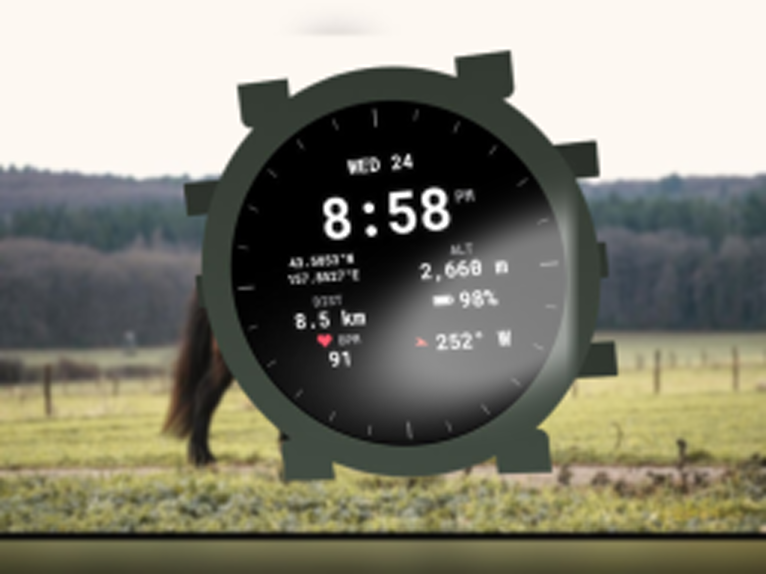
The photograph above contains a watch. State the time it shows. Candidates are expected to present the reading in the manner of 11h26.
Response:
8h58
